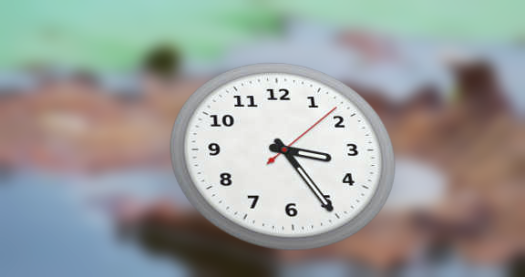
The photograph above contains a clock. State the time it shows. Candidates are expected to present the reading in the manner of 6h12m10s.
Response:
3h25m08s
